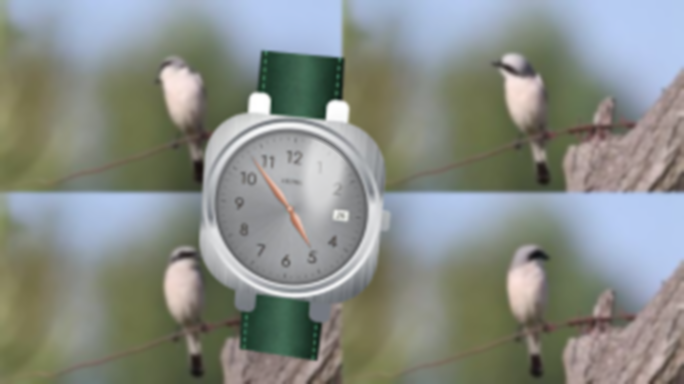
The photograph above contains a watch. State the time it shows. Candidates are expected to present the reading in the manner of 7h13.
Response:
4h53
